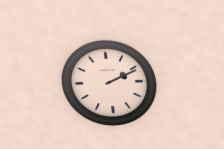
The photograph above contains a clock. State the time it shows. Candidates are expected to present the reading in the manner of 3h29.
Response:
2h11
